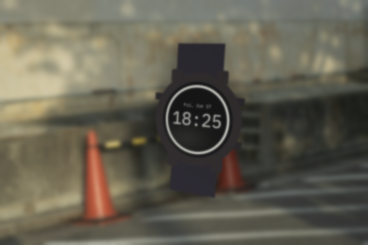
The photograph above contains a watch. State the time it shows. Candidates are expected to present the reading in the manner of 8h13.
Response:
18h25
